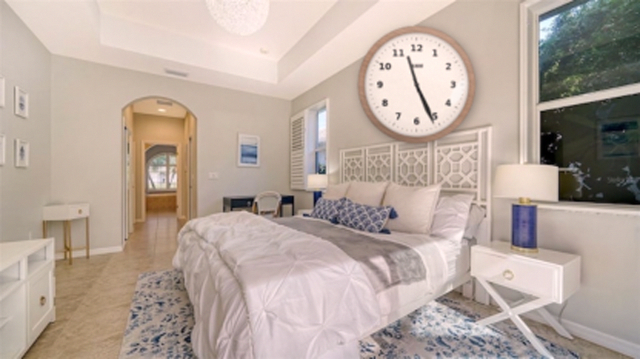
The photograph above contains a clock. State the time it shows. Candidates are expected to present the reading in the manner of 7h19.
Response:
11h26
